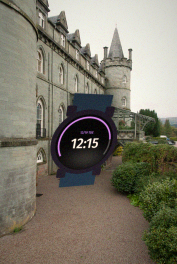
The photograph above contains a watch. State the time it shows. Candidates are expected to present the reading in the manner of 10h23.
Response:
12h15
